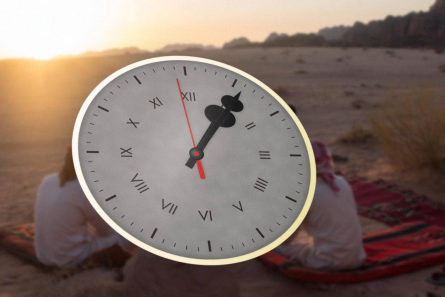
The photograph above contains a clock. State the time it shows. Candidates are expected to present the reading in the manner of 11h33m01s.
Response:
1h05m59s
